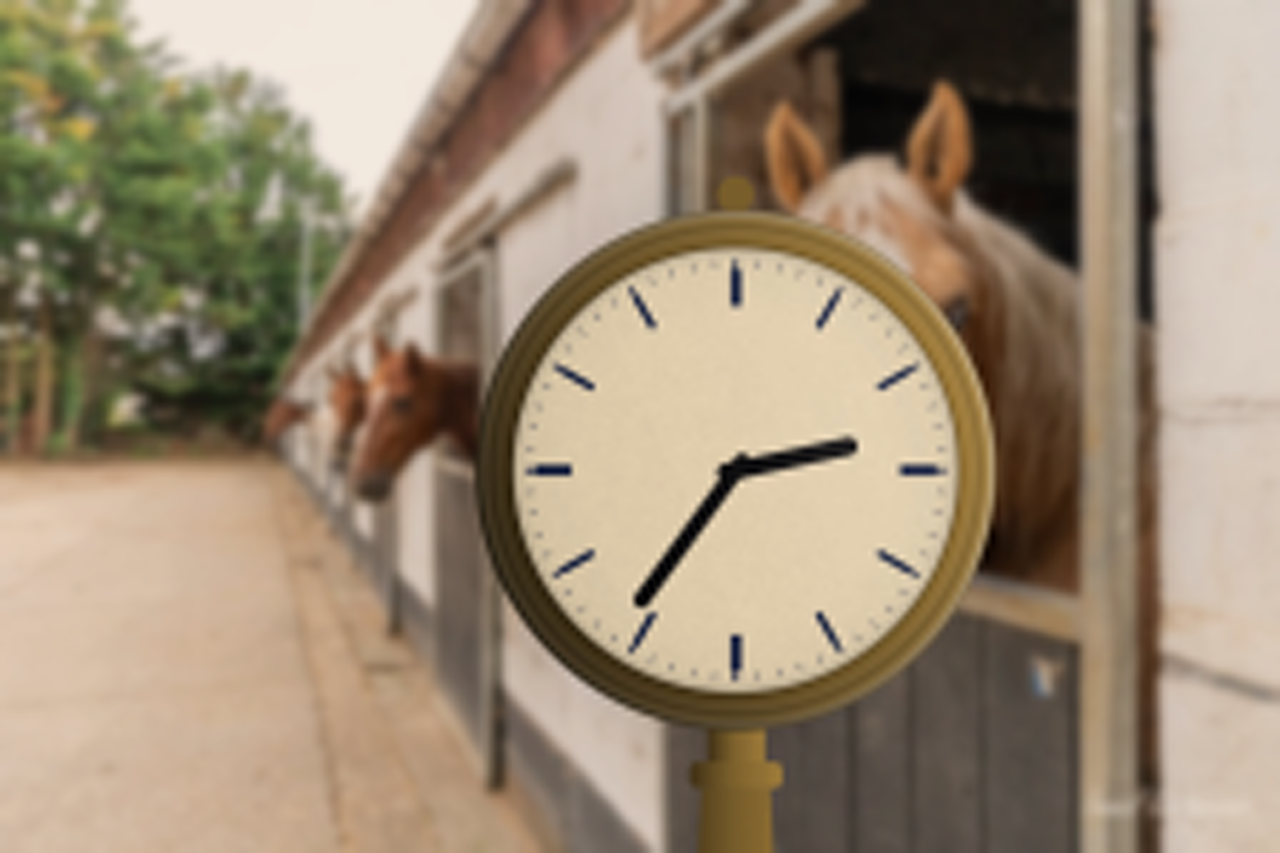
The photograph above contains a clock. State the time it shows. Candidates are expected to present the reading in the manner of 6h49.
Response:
2h36
